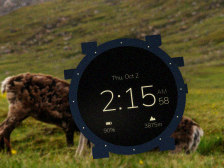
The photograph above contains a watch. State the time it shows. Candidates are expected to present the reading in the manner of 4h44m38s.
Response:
2h15m58s
